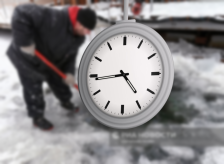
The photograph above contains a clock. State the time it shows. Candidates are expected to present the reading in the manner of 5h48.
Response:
4h44
